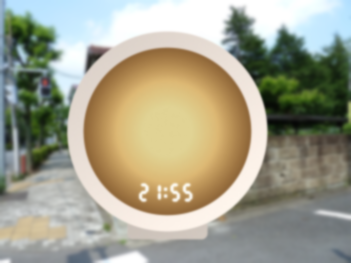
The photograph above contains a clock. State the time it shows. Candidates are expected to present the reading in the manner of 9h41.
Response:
21h55
